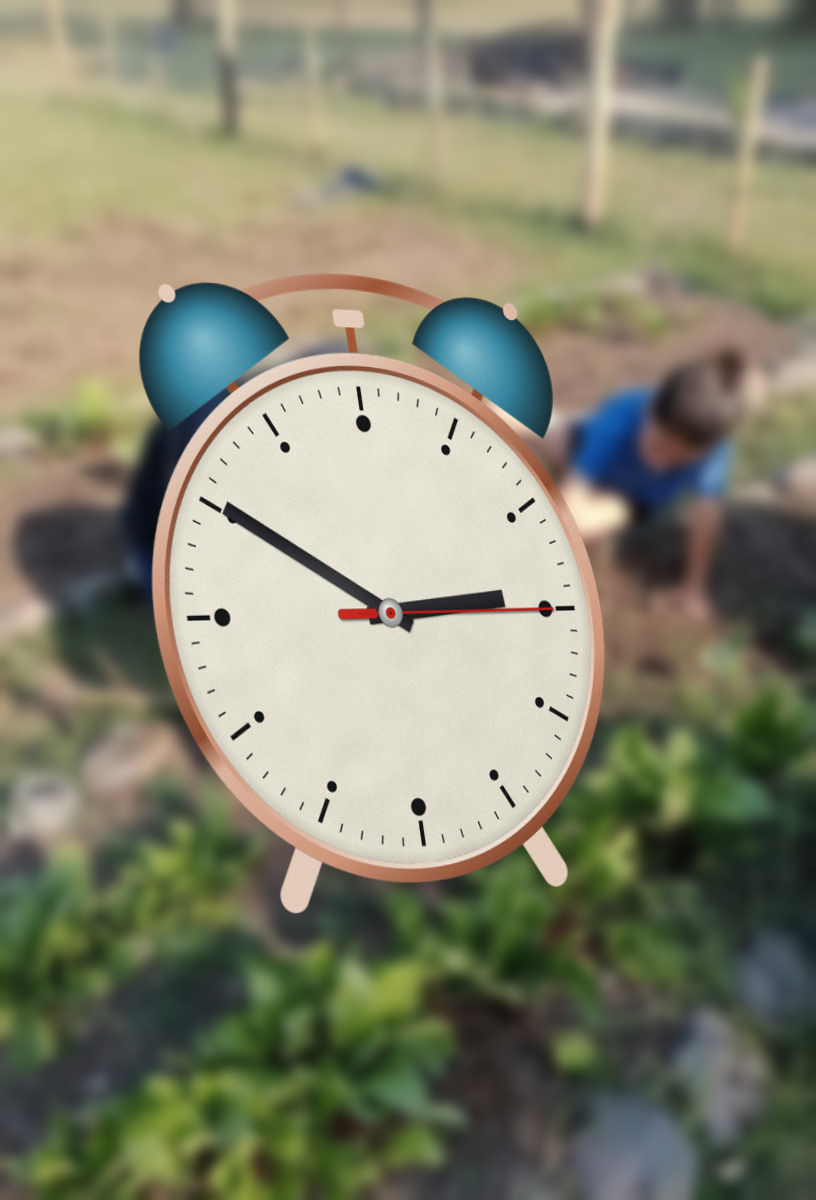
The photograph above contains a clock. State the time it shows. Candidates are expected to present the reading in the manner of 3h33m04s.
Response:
2h50m15s
